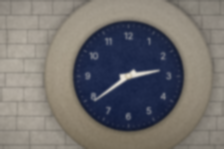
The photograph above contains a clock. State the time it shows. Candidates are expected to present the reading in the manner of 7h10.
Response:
2h39
